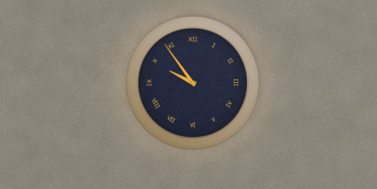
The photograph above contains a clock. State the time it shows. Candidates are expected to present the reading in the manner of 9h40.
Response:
9h54
